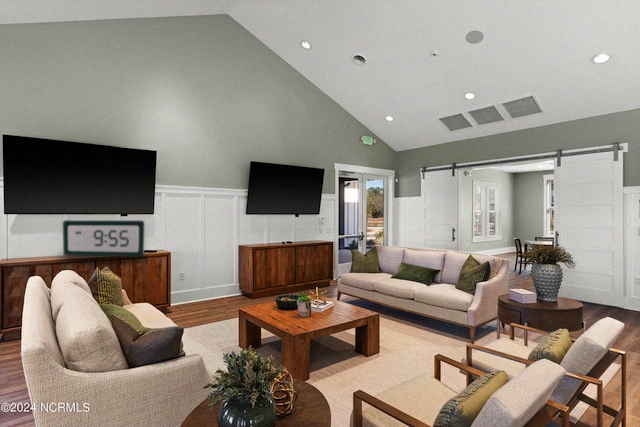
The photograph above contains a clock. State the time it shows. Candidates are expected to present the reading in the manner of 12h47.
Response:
9h55
